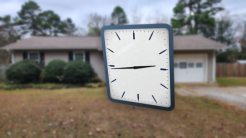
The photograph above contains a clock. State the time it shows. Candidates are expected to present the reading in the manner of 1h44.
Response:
2h44
